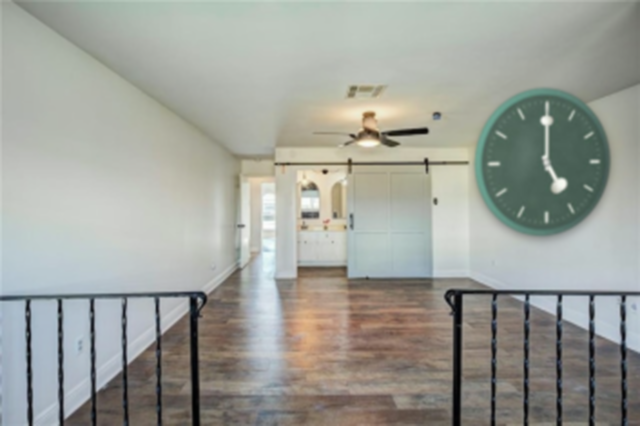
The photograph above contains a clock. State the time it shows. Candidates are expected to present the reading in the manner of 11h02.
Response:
5h00
